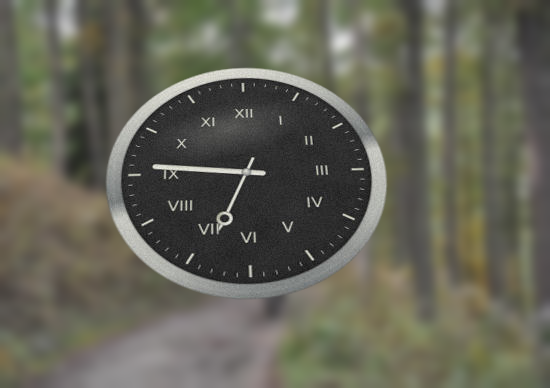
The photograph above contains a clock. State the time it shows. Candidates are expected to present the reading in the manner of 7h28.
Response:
6h46
